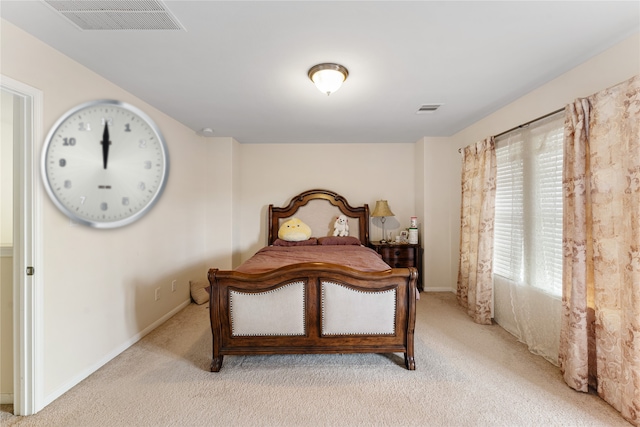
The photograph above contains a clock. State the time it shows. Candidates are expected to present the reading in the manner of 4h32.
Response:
12h00
